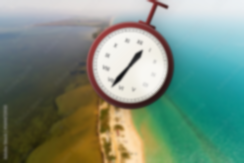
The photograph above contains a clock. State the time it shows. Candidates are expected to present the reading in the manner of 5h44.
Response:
12h33
